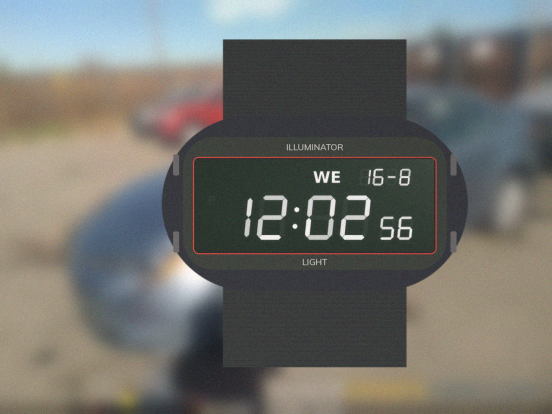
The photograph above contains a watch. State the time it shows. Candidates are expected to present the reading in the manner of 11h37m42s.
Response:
12h02m56s
